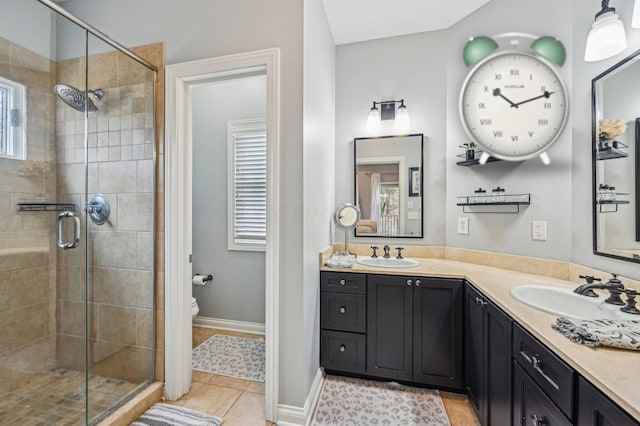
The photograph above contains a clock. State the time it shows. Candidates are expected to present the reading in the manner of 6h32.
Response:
10h12
